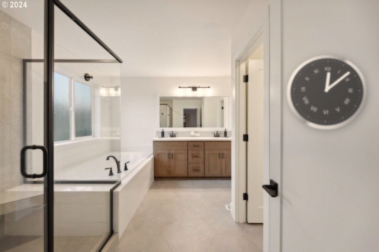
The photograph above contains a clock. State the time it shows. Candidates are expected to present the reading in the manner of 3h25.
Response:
12h08
